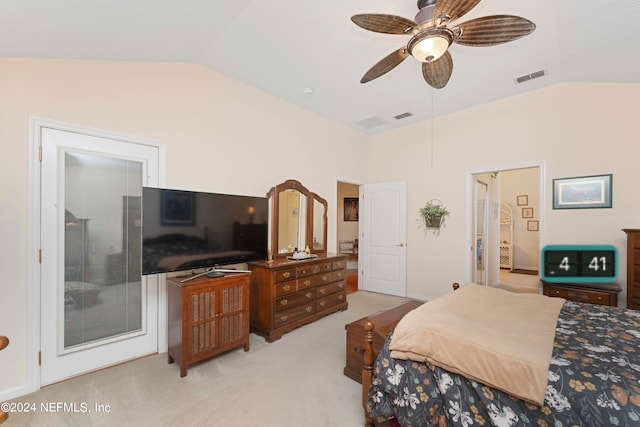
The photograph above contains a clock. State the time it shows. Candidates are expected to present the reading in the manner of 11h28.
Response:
4h41
